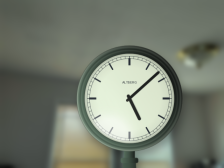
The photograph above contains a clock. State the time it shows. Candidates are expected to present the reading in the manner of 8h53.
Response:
5h08
